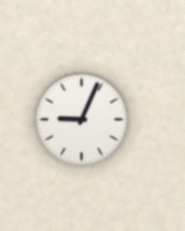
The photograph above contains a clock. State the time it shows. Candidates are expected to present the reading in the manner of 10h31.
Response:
9h04
